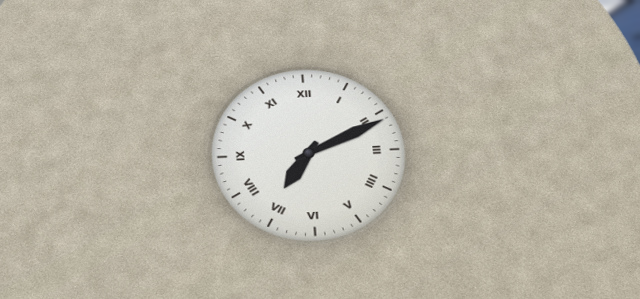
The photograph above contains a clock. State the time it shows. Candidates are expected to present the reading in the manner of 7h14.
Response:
7h11
